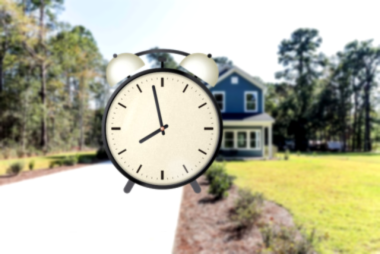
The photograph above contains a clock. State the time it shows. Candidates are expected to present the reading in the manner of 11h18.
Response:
7h58
